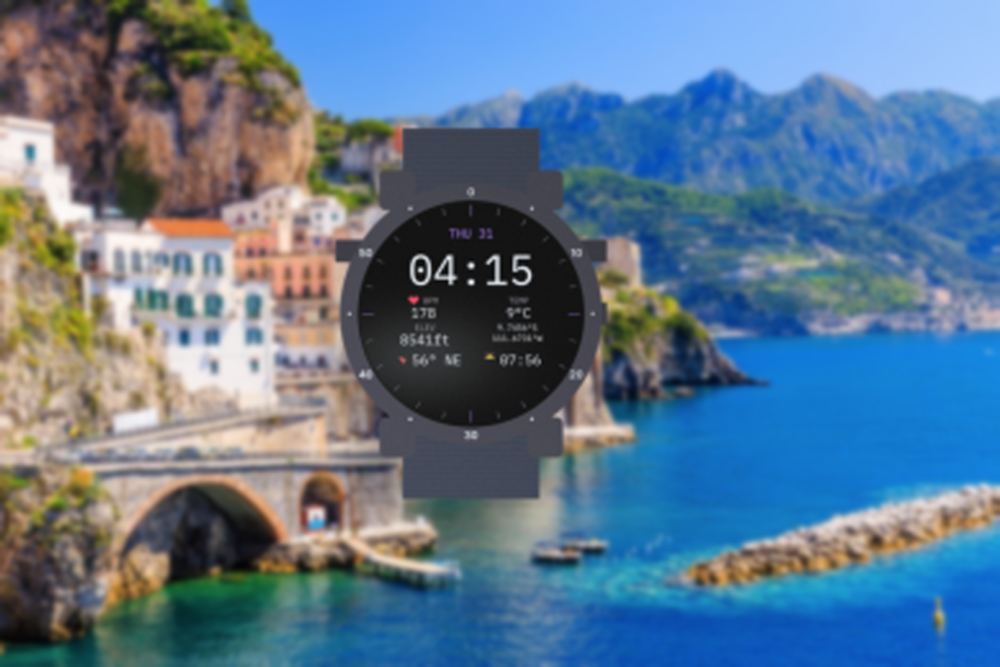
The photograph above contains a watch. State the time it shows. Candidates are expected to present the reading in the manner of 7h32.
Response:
4h15
